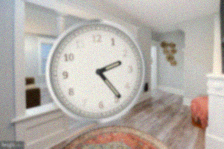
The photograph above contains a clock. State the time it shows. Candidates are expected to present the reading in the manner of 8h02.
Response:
2h24
